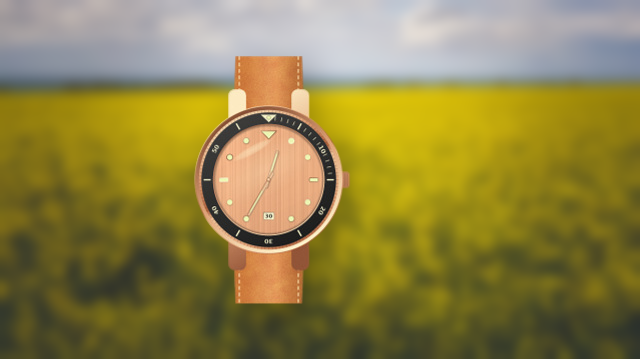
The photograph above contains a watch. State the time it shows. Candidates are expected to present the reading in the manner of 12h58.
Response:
12h35
